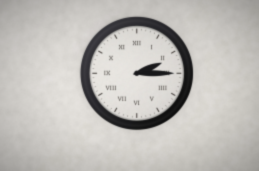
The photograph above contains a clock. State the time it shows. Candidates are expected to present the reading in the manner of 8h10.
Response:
2h15
